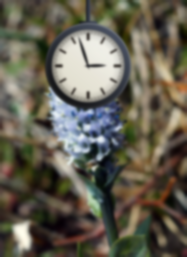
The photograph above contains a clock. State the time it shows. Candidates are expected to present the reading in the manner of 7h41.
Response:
2h57
